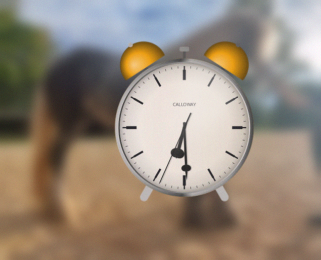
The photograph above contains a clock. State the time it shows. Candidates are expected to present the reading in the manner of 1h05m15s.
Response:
6h29m34s
